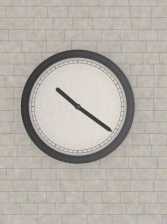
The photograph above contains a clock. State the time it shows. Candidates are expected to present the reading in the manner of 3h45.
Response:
10h21
